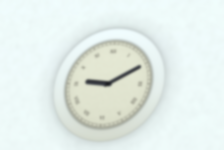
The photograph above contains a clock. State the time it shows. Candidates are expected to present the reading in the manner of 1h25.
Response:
9h10
